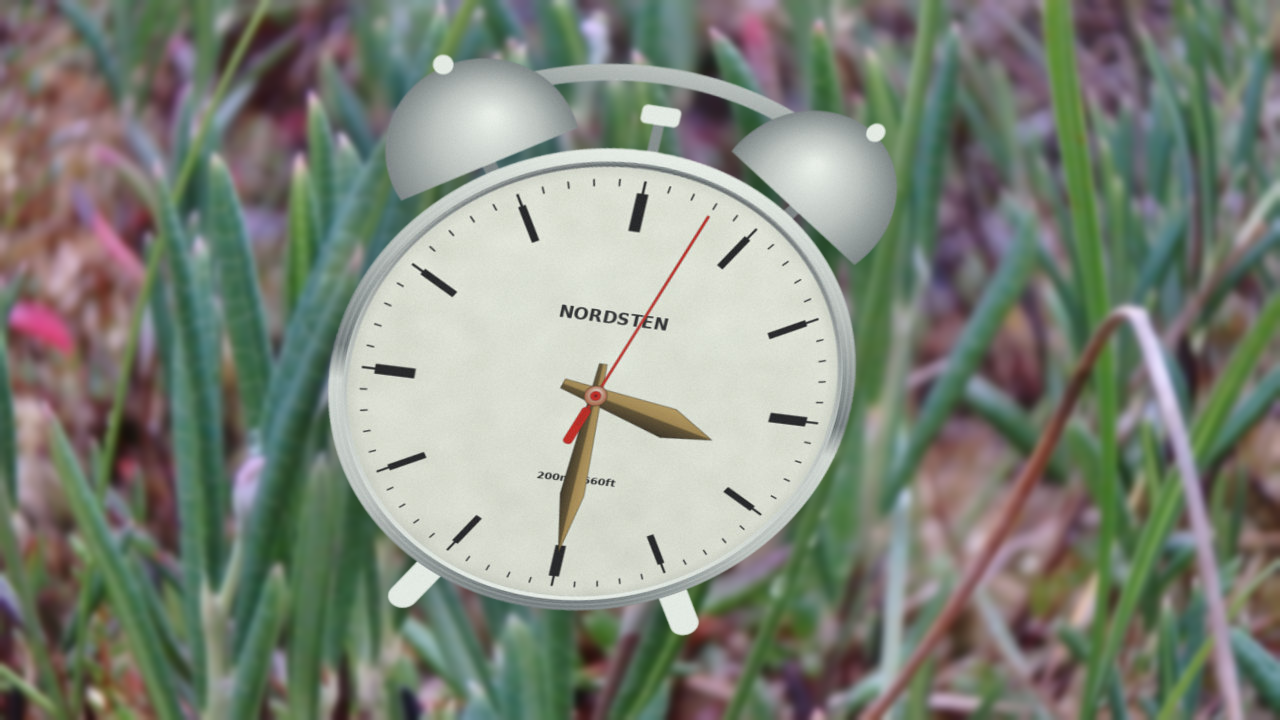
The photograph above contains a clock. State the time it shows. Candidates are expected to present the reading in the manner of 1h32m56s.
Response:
3h30m03s
